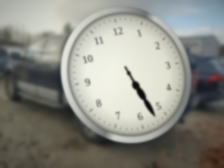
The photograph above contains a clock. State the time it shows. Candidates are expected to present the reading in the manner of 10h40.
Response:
5h27
